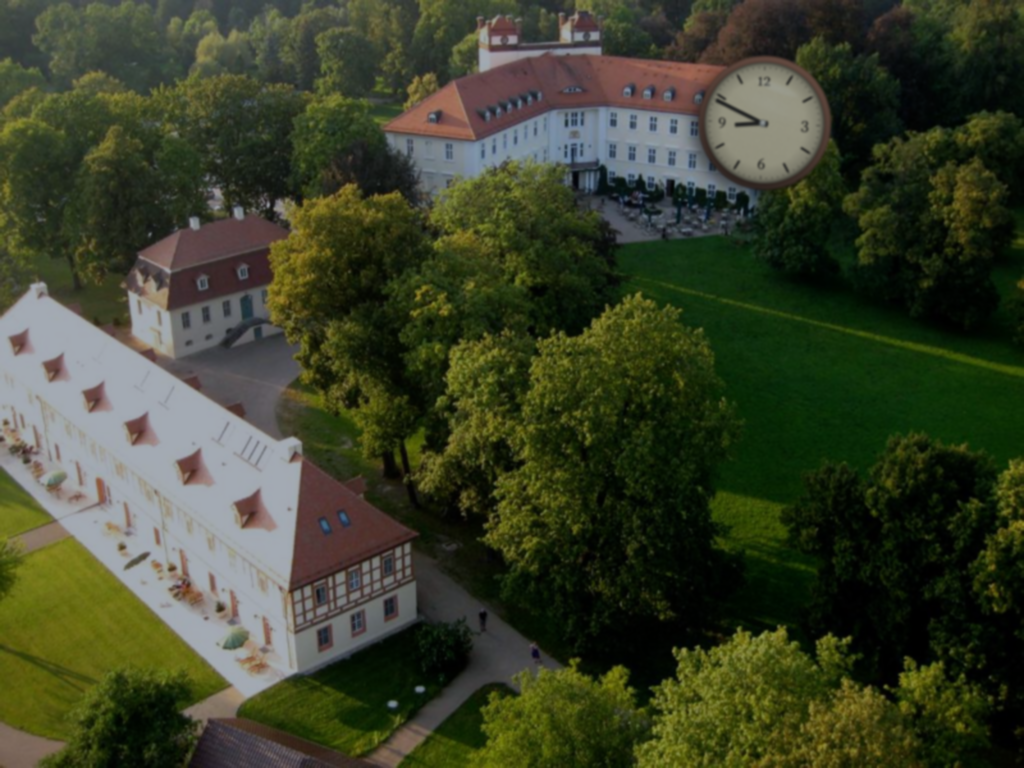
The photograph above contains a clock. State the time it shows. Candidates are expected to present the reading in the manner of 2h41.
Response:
8h49
